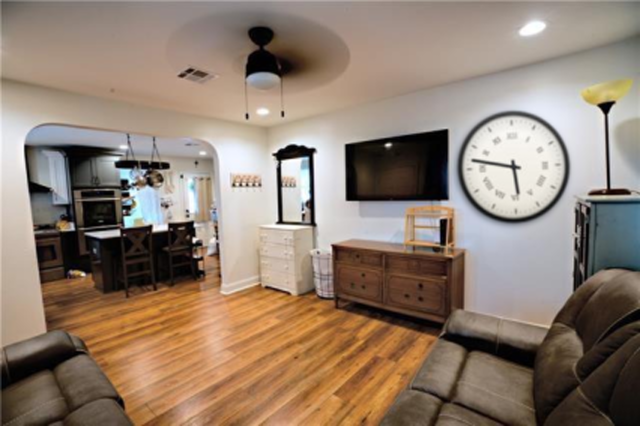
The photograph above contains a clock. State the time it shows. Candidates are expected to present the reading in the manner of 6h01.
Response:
5h47
